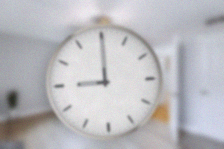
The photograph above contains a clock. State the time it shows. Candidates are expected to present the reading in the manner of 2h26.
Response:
9h00
